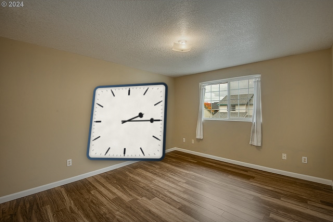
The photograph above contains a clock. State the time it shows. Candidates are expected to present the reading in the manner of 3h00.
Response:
2h15
